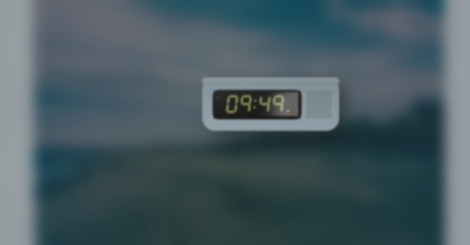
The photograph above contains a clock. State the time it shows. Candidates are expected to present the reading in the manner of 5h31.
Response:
9h49
